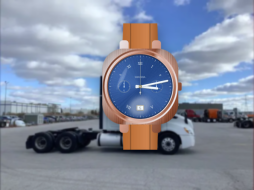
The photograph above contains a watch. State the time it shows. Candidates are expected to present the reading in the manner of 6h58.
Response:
3h13
